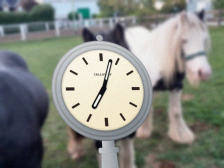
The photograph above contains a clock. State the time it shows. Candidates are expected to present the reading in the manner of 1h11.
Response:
7h03
